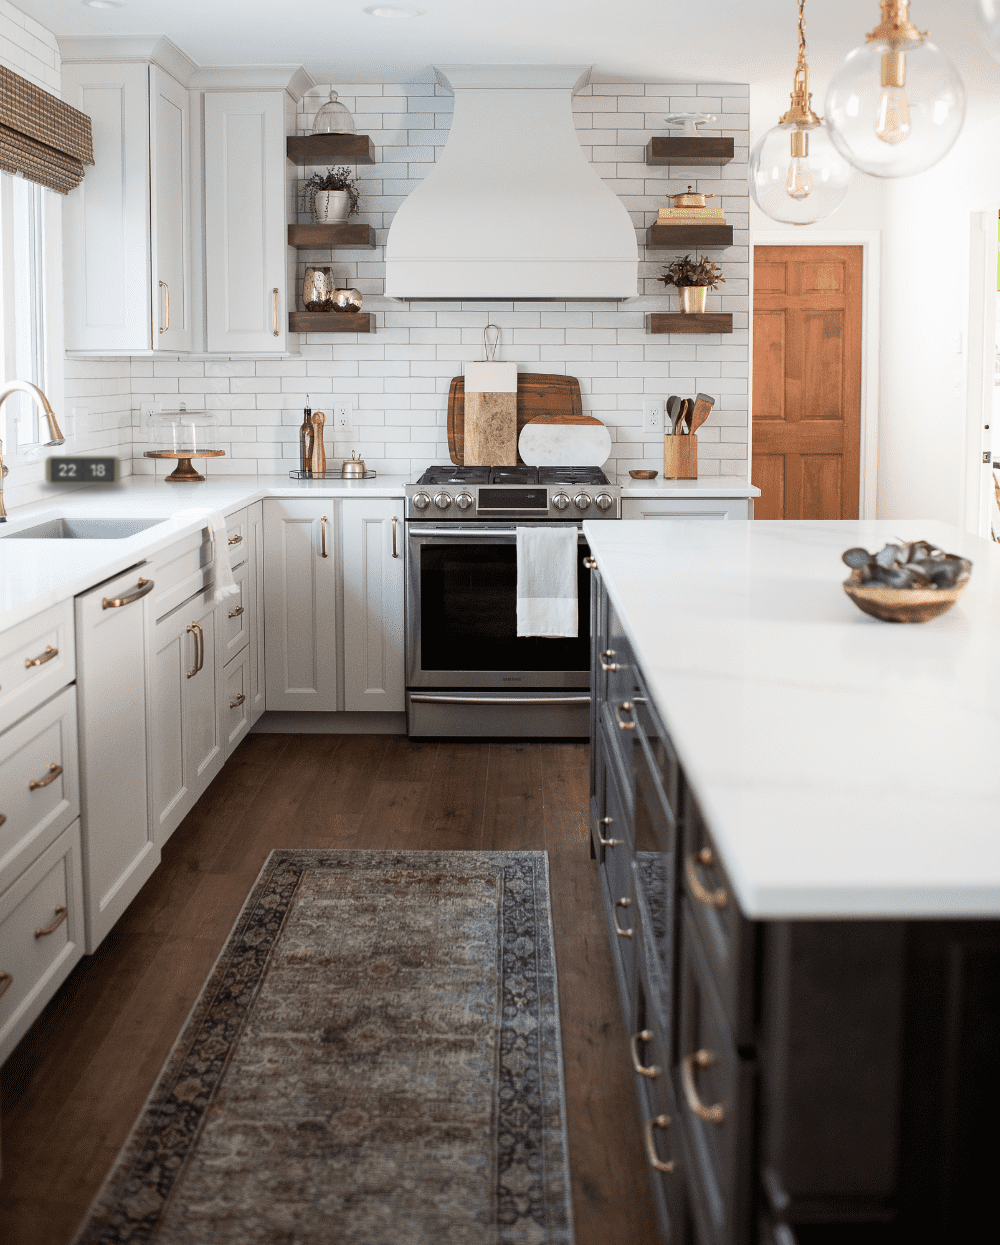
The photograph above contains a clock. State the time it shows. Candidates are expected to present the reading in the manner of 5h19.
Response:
22h18
